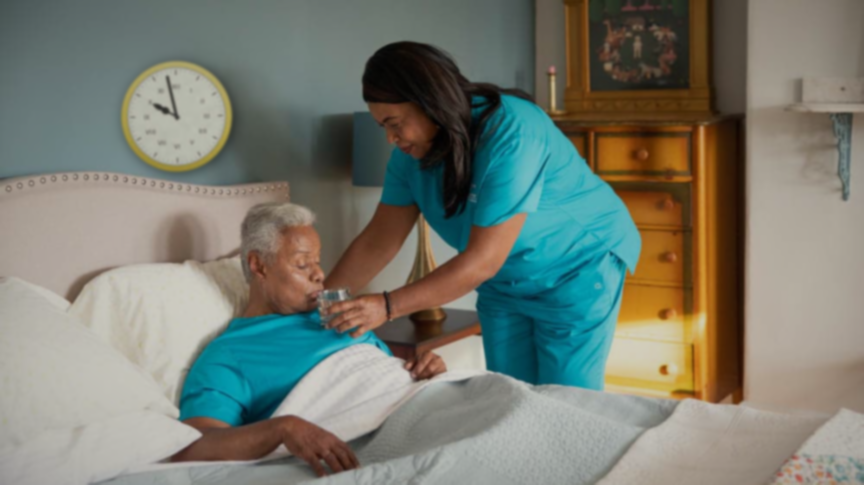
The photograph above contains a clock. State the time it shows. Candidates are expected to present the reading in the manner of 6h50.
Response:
9h58
